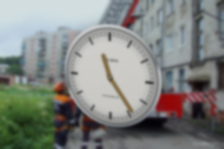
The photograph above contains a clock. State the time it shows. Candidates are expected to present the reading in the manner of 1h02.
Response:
11h24
